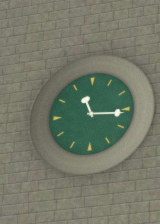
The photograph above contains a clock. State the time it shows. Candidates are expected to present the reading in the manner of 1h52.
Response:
11h16
